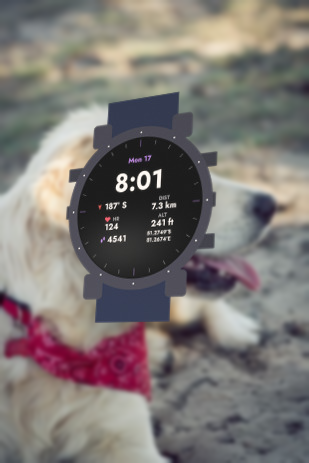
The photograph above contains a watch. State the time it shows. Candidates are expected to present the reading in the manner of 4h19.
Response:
8h01
